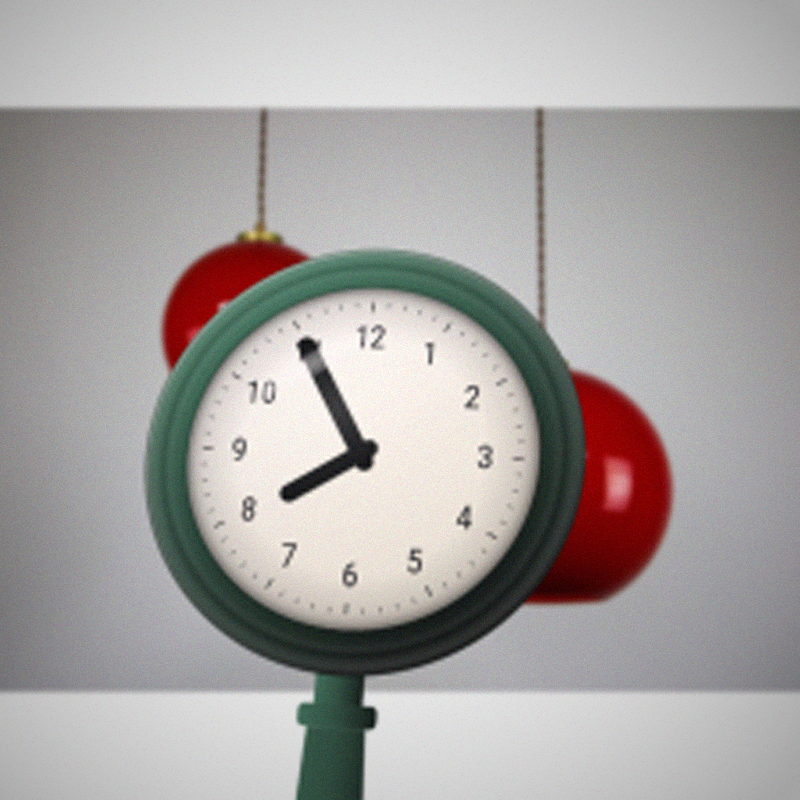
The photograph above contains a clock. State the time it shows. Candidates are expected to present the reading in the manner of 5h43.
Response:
7h55
